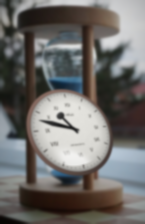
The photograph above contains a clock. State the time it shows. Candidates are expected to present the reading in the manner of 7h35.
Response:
10h48
